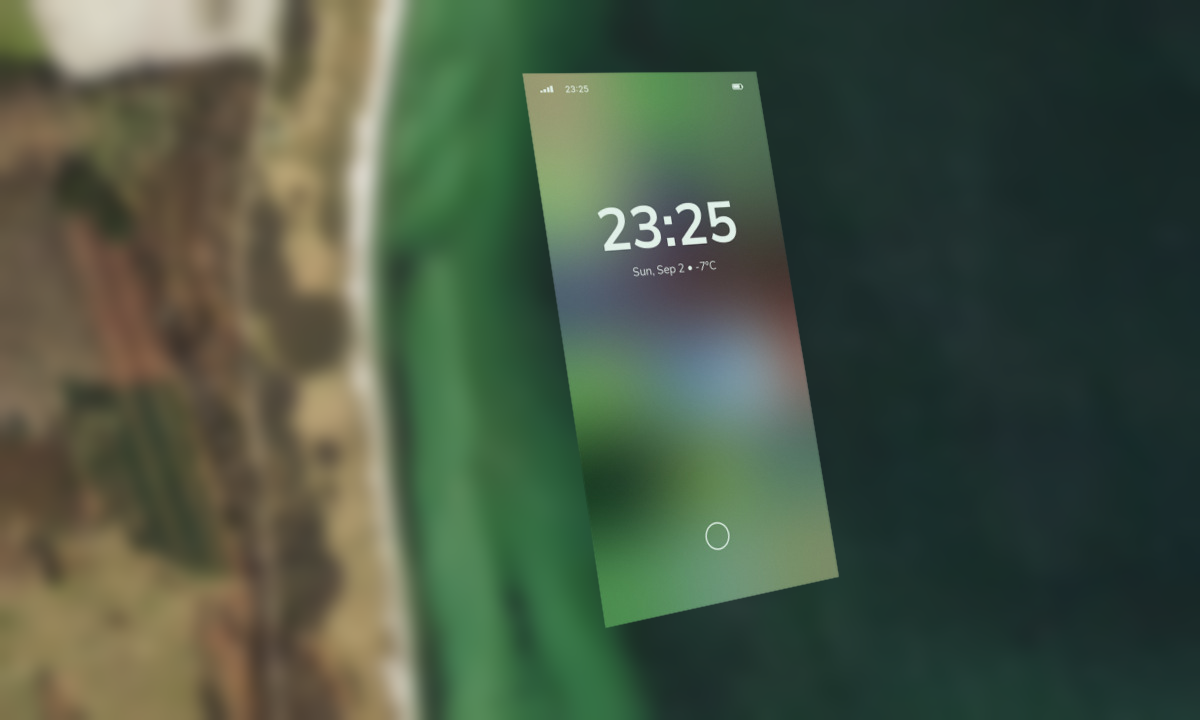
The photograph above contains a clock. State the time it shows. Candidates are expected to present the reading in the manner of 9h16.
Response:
23h25
